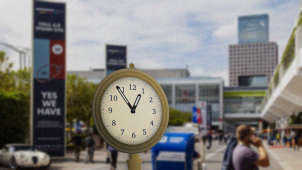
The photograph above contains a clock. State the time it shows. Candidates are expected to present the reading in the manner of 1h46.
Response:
12h54
